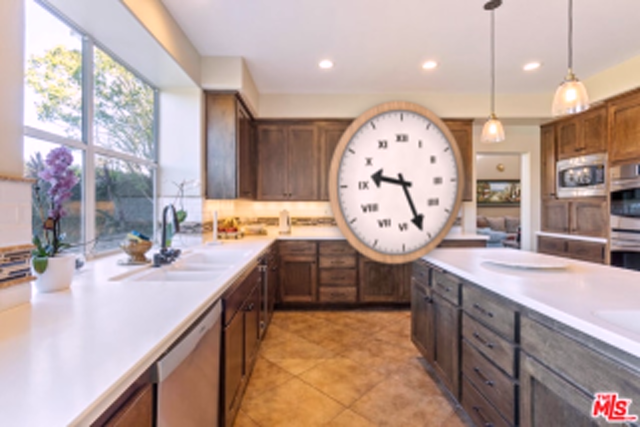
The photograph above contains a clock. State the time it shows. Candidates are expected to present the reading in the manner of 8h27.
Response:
9h26
